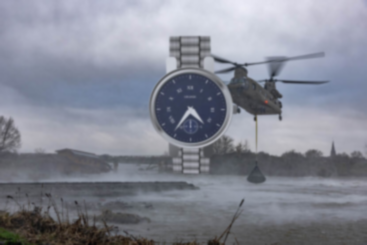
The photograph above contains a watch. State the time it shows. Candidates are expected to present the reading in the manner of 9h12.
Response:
4h36
